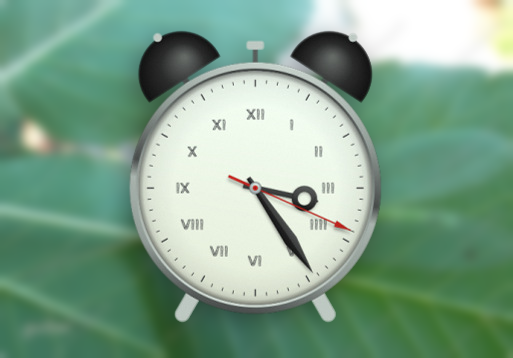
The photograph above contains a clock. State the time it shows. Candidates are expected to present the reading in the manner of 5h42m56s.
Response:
3h24m19s
